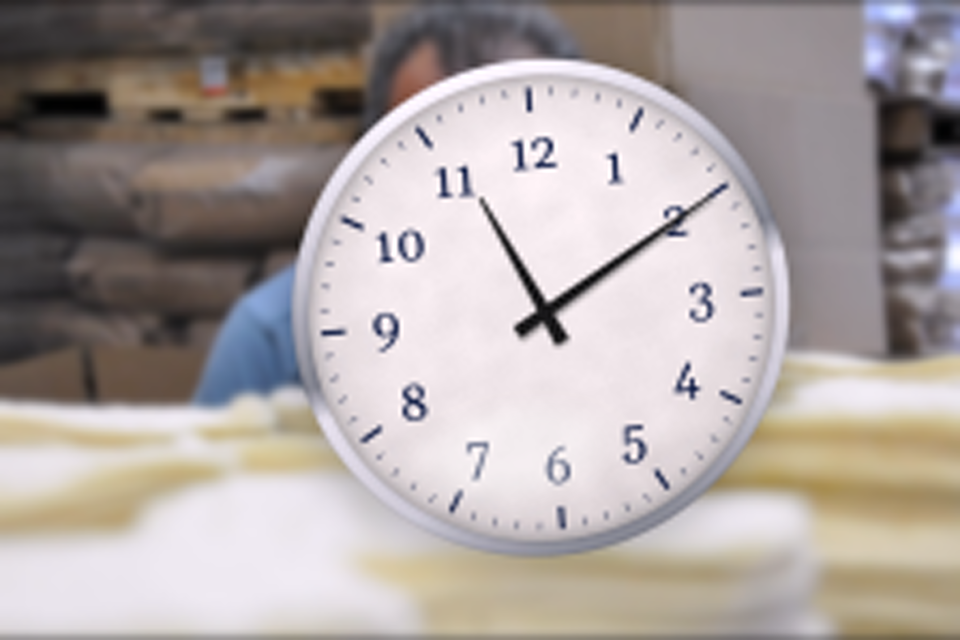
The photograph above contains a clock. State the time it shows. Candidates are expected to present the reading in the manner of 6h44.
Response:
11h10
